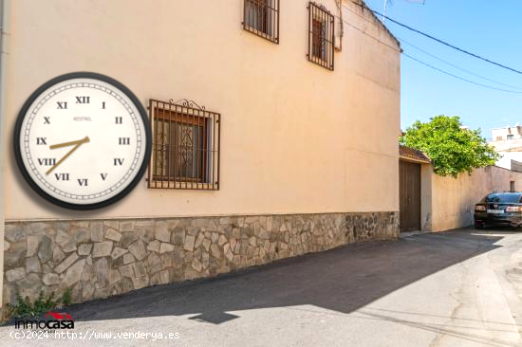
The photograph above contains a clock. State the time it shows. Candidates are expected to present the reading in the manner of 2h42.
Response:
8h38
